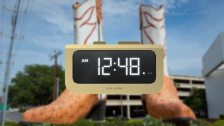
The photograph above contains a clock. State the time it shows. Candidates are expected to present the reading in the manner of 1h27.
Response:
12h48
